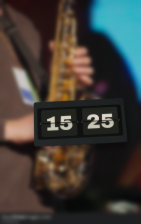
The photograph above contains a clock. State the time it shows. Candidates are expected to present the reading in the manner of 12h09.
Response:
15h25
